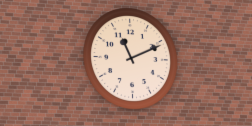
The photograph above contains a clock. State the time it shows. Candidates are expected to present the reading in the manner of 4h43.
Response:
11h11
